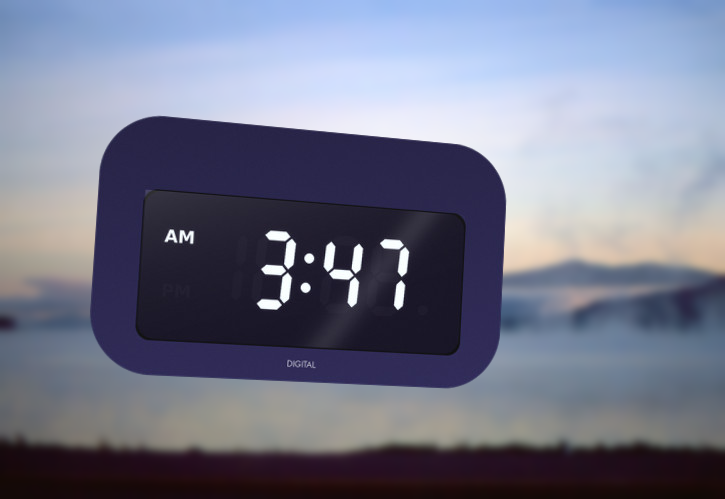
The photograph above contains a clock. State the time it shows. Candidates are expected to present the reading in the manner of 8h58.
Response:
3h47
